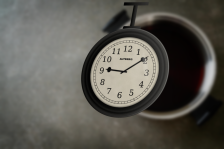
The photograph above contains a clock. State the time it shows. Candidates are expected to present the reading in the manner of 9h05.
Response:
9h09
